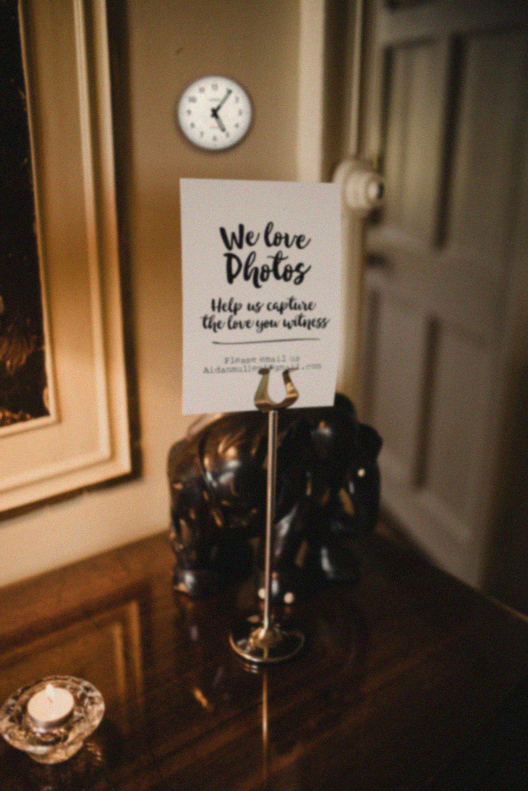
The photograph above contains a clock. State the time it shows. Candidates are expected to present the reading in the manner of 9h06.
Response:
5h06
